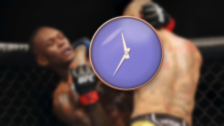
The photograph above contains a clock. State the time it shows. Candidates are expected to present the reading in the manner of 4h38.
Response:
11h35
